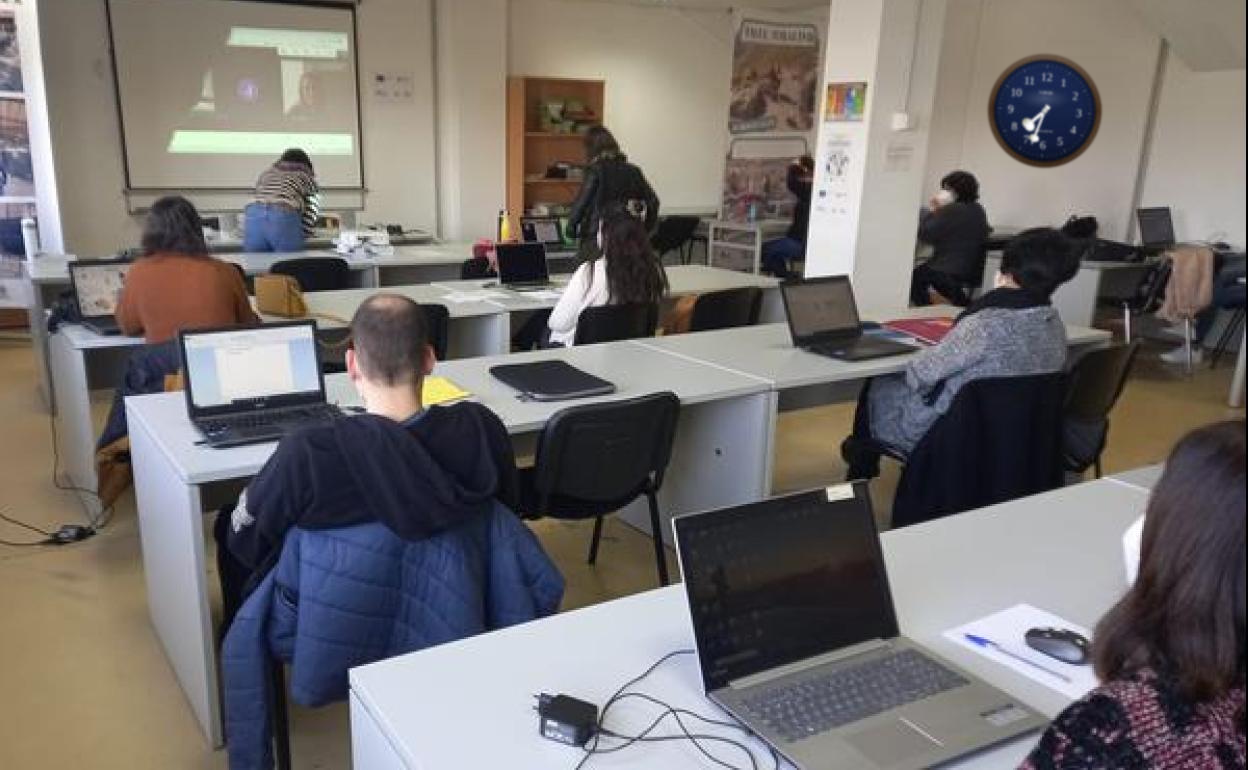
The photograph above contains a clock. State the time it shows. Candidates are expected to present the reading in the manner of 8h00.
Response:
7h33
